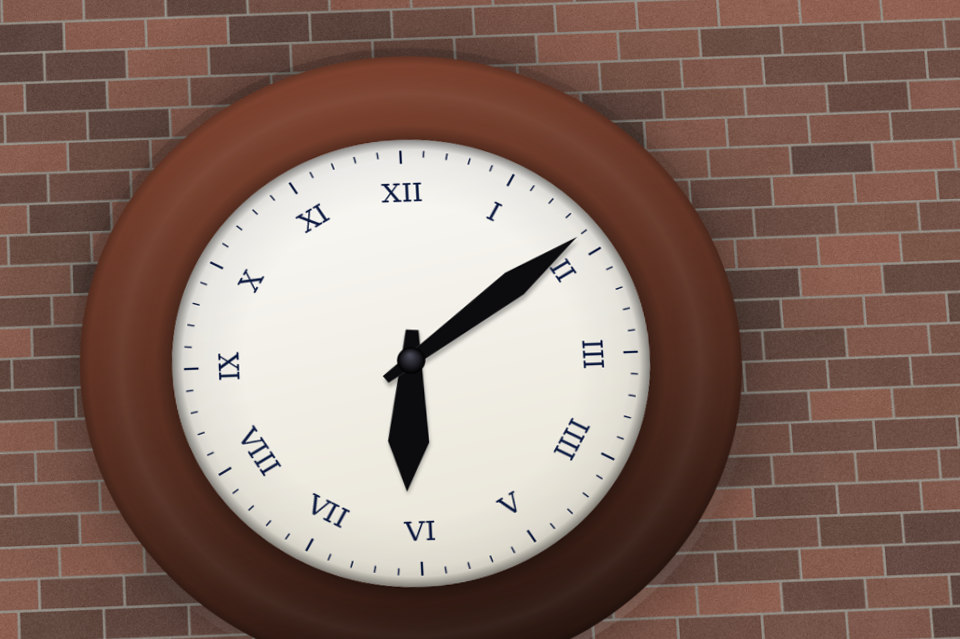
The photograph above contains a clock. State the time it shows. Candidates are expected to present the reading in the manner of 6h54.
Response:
6h09
